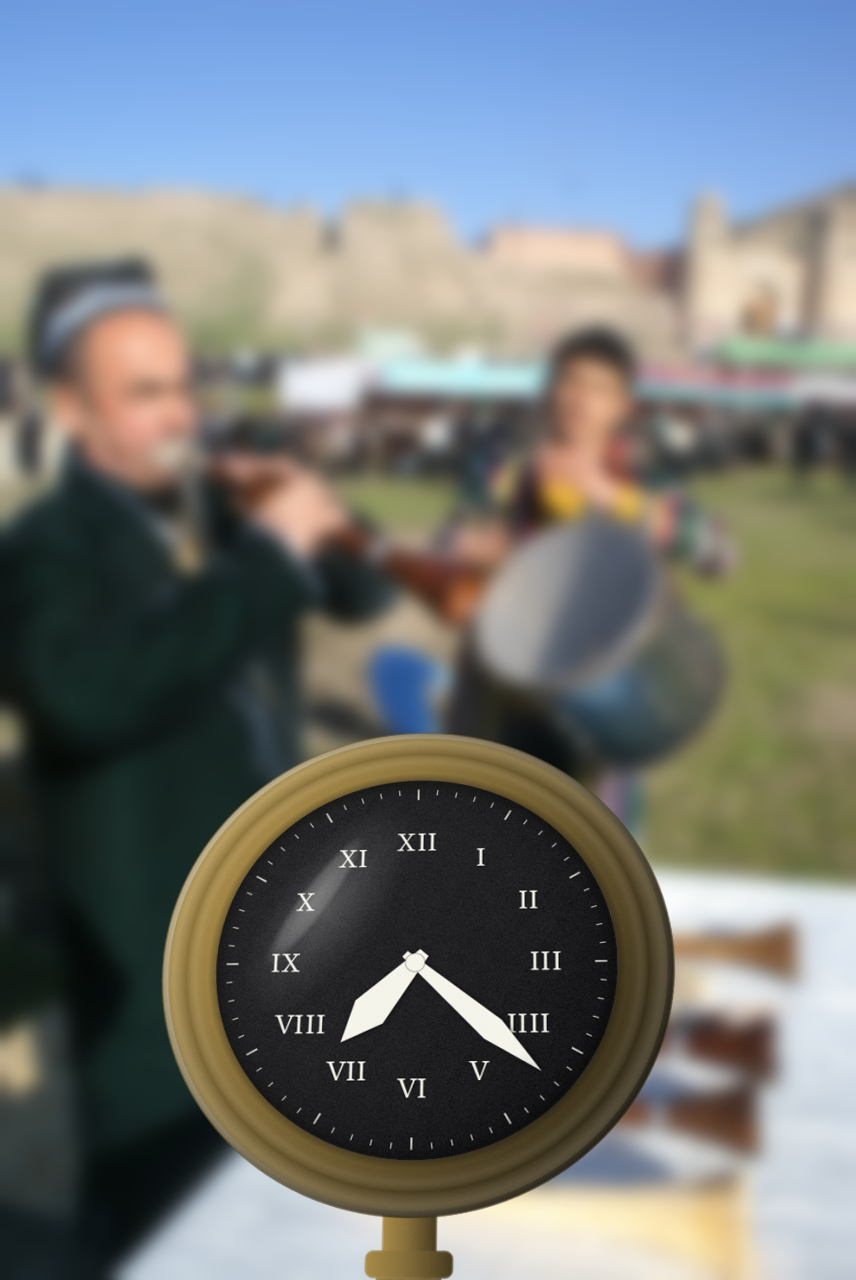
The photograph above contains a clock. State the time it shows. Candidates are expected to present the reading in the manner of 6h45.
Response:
7h22
